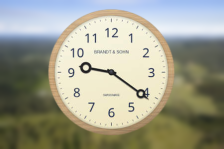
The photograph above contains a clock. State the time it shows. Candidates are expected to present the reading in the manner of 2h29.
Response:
9h21
